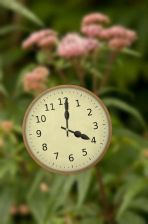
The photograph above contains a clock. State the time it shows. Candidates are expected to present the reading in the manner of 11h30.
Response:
4h01
